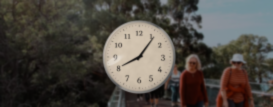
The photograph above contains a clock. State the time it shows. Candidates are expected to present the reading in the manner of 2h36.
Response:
8h06
